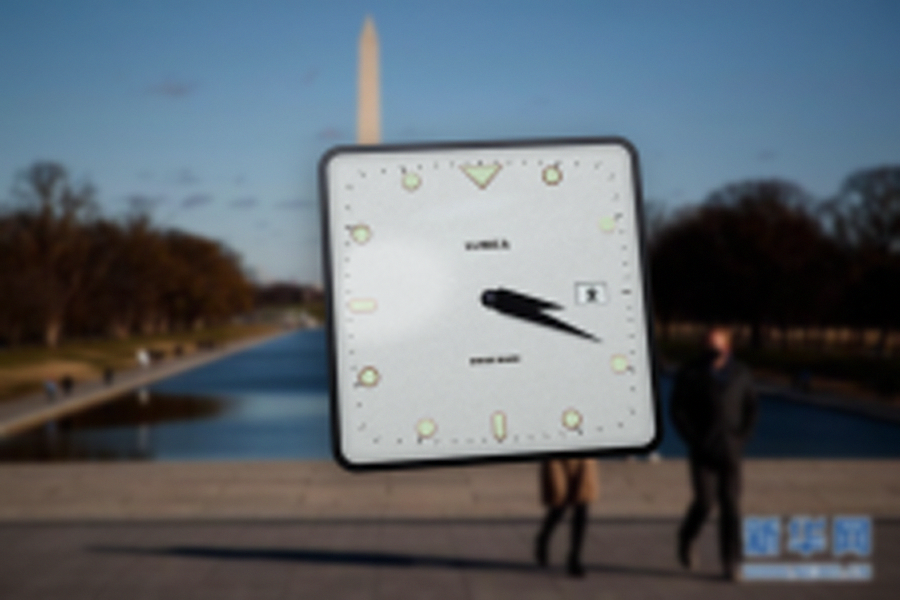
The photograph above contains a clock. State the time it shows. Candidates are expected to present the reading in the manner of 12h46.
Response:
3h19
